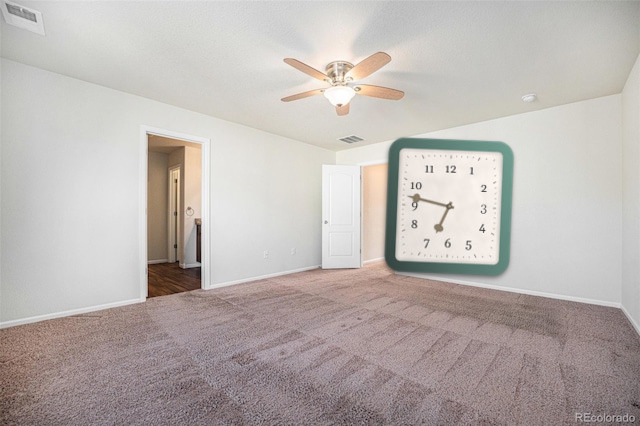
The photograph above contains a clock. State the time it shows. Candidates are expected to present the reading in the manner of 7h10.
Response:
6h47
